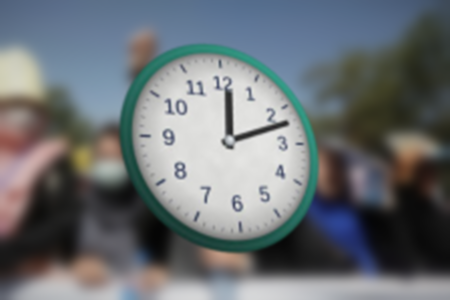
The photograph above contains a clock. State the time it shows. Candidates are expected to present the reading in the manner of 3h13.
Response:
12h12
